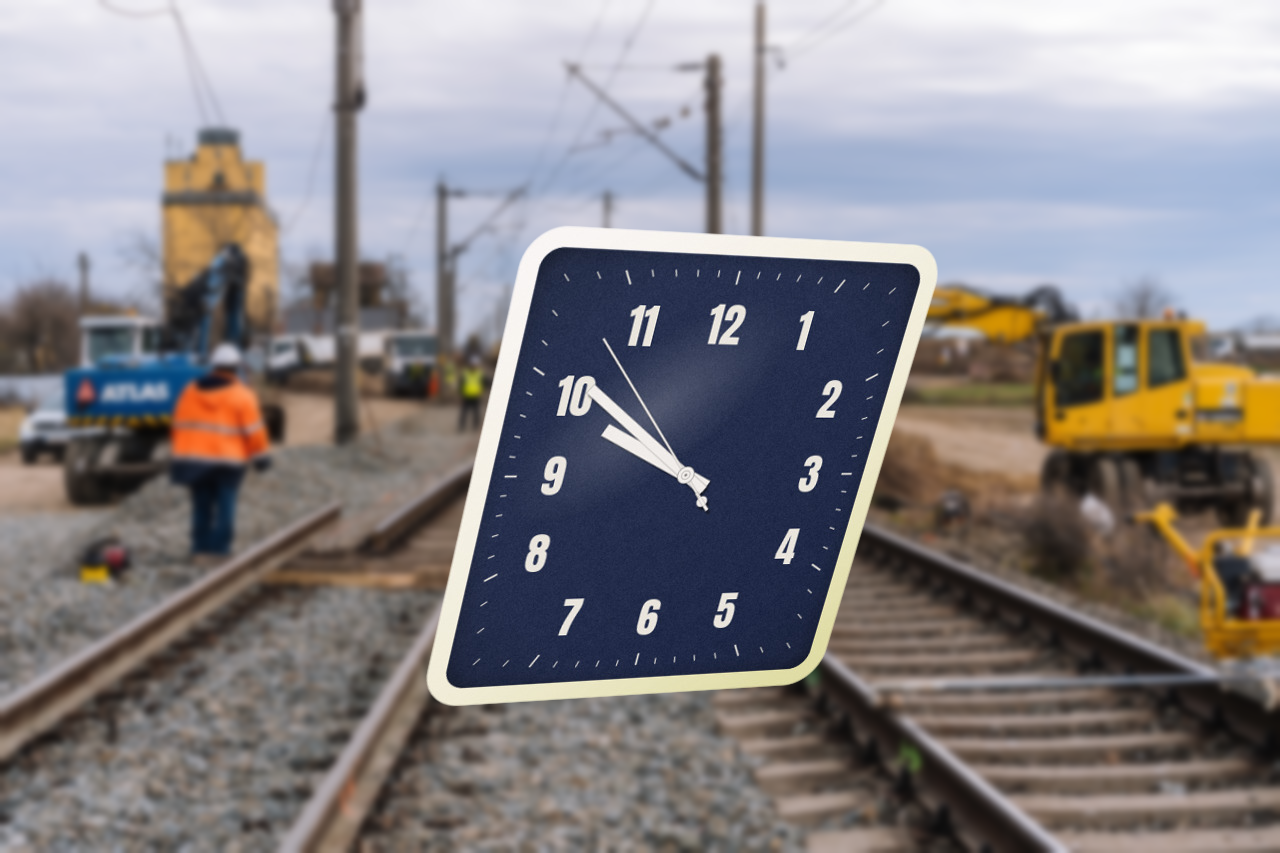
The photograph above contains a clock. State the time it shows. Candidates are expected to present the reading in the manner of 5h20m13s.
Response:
9h50m53s
